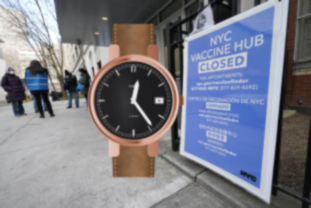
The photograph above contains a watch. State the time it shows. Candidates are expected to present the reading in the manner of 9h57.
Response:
12h24
